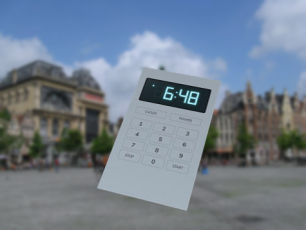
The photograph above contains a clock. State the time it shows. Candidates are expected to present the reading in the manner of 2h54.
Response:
6h48
